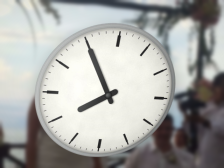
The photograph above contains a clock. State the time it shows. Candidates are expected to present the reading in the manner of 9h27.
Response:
7h55
